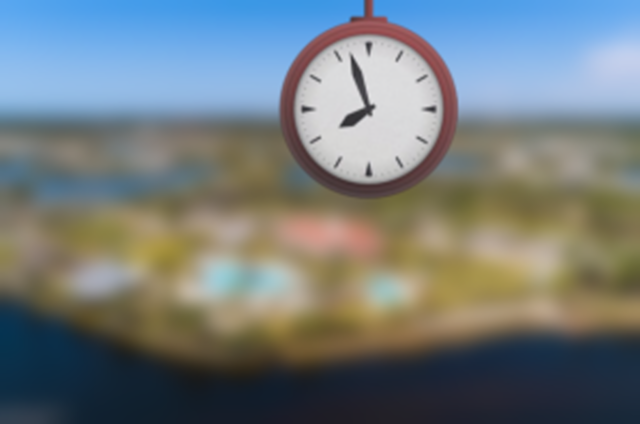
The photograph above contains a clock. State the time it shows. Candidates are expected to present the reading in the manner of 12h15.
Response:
7h57
